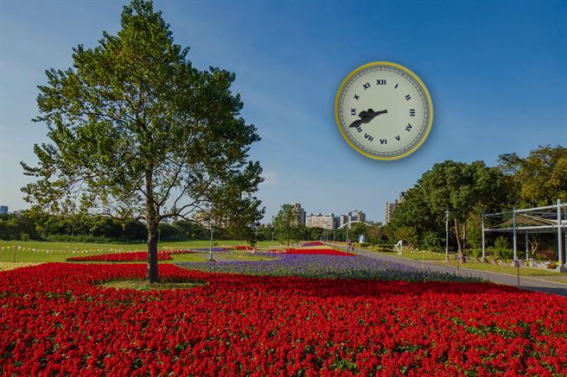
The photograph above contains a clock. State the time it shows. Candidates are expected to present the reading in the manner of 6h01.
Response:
8h41
